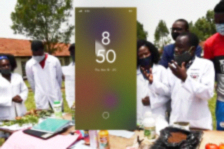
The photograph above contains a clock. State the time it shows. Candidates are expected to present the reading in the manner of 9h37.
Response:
8h50
